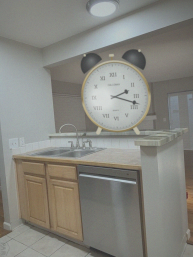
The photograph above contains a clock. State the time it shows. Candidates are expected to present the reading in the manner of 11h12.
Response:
2h18
